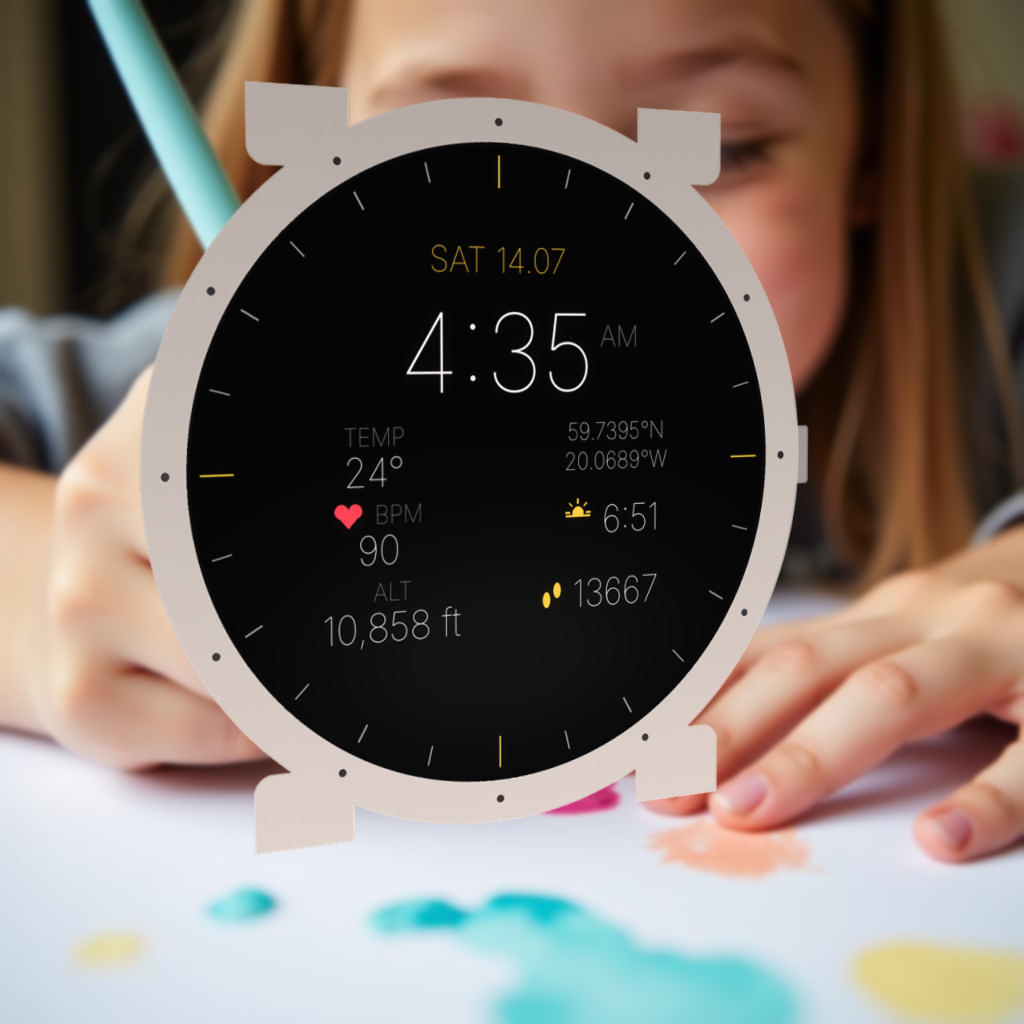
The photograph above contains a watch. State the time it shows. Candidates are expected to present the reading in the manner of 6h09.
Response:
4h35
